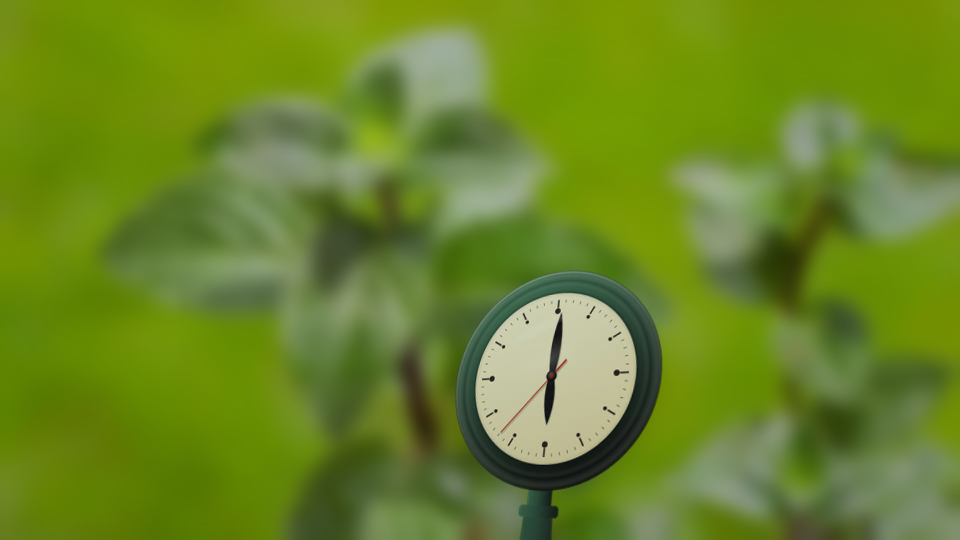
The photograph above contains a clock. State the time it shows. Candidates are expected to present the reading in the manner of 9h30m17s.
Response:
6h00m37s
